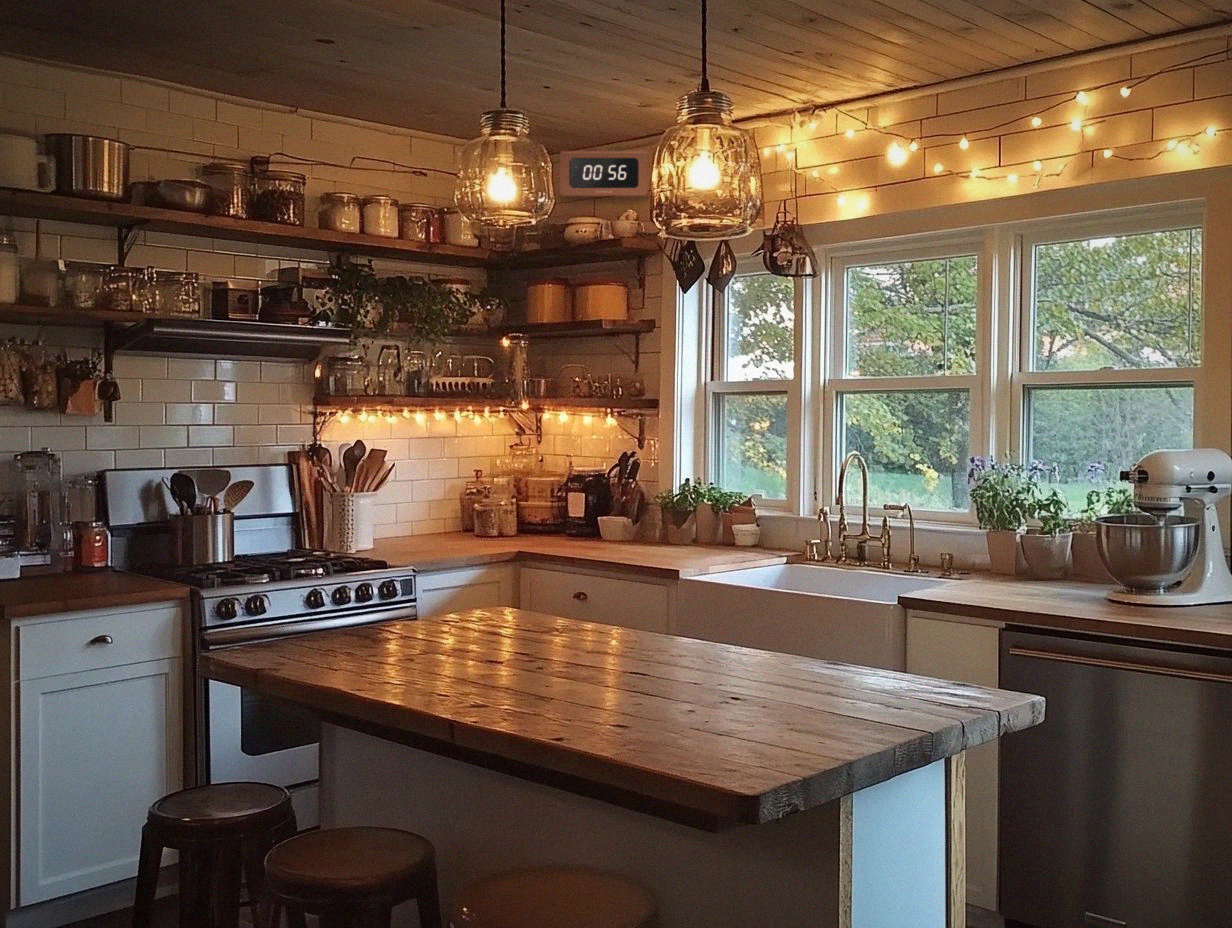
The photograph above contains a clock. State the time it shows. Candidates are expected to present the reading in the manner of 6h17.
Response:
0h56
